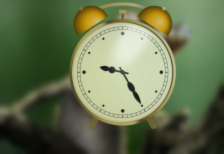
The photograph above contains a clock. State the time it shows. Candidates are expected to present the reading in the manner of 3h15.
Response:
9h25
